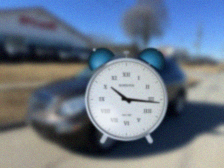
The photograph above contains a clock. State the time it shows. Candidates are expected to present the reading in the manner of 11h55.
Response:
10h16
